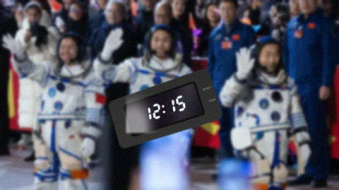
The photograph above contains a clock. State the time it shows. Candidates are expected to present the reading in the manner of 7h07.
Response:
12h15
